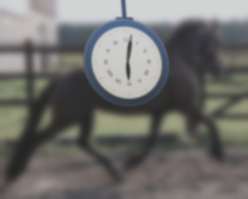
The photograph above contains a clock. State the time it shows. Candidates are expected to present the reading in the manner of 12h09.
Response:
6h02
